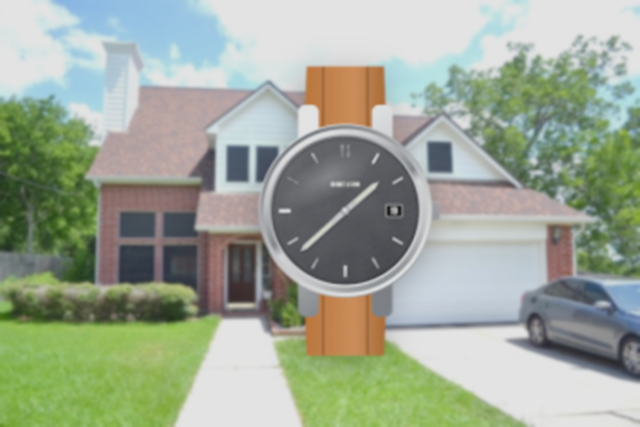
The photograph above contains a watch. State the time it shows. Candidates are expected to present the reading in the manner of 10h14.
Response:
1h38
